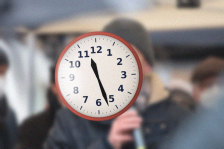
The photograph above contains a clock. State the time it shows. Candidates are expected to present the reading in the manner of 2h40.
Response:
11h27
